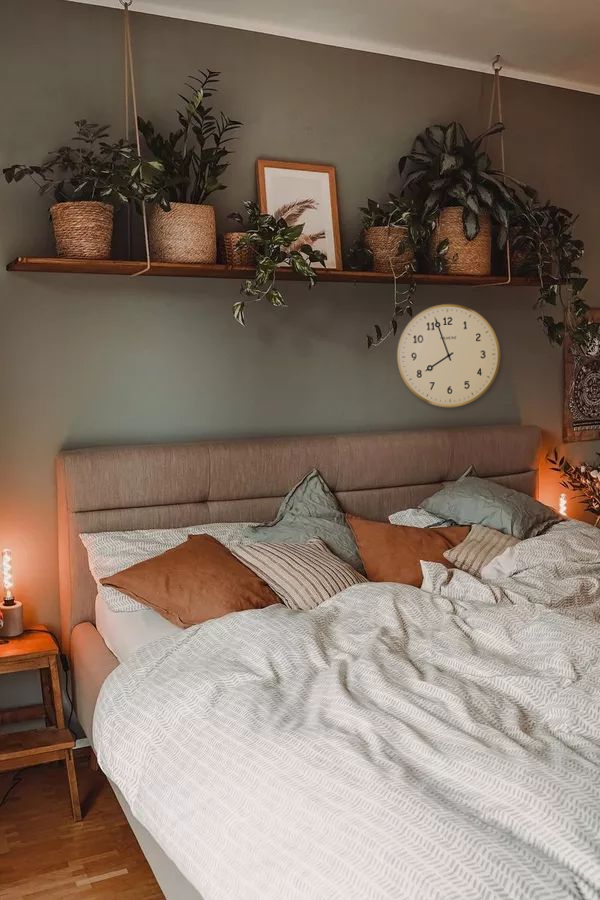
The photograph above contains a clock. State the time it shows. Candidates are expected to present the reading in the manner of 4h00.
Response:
7h57
